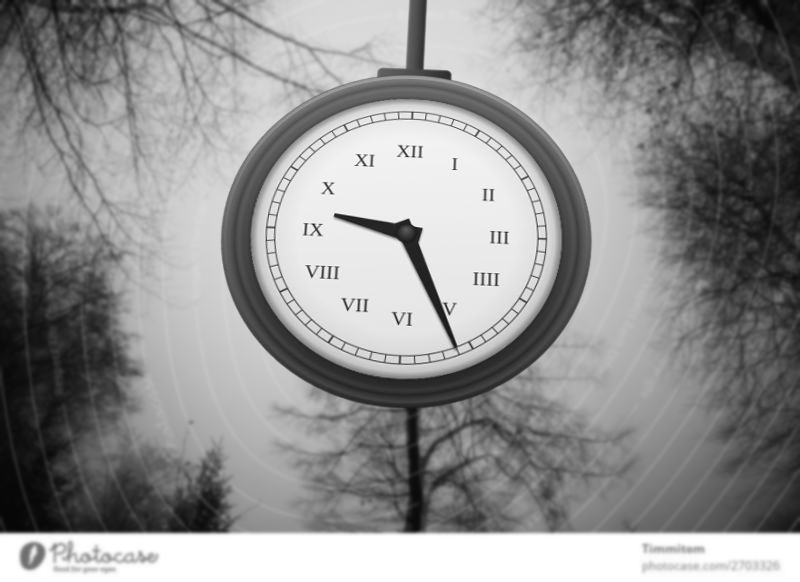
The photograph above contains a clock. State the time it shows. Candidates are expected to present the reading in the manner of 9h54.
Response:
9h26
